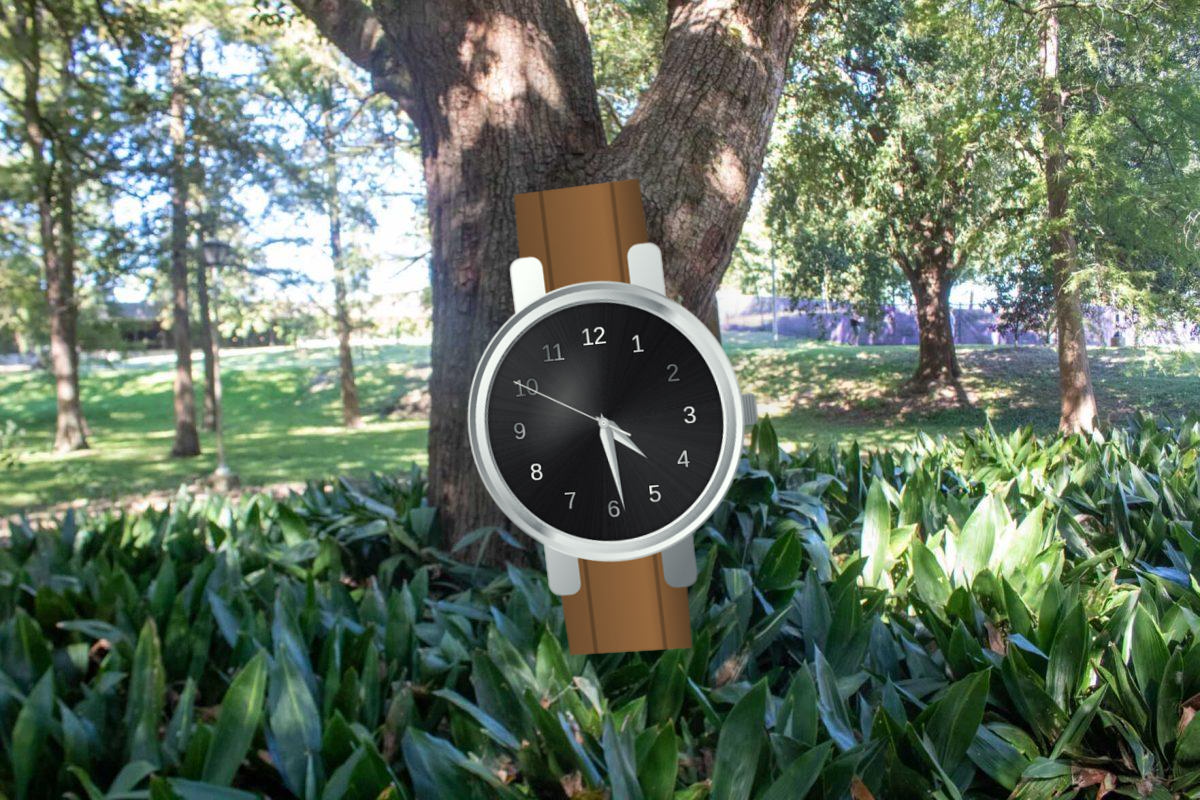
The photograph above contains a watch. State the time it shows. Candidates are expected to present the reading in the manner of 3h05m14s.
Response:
4h28m50s
